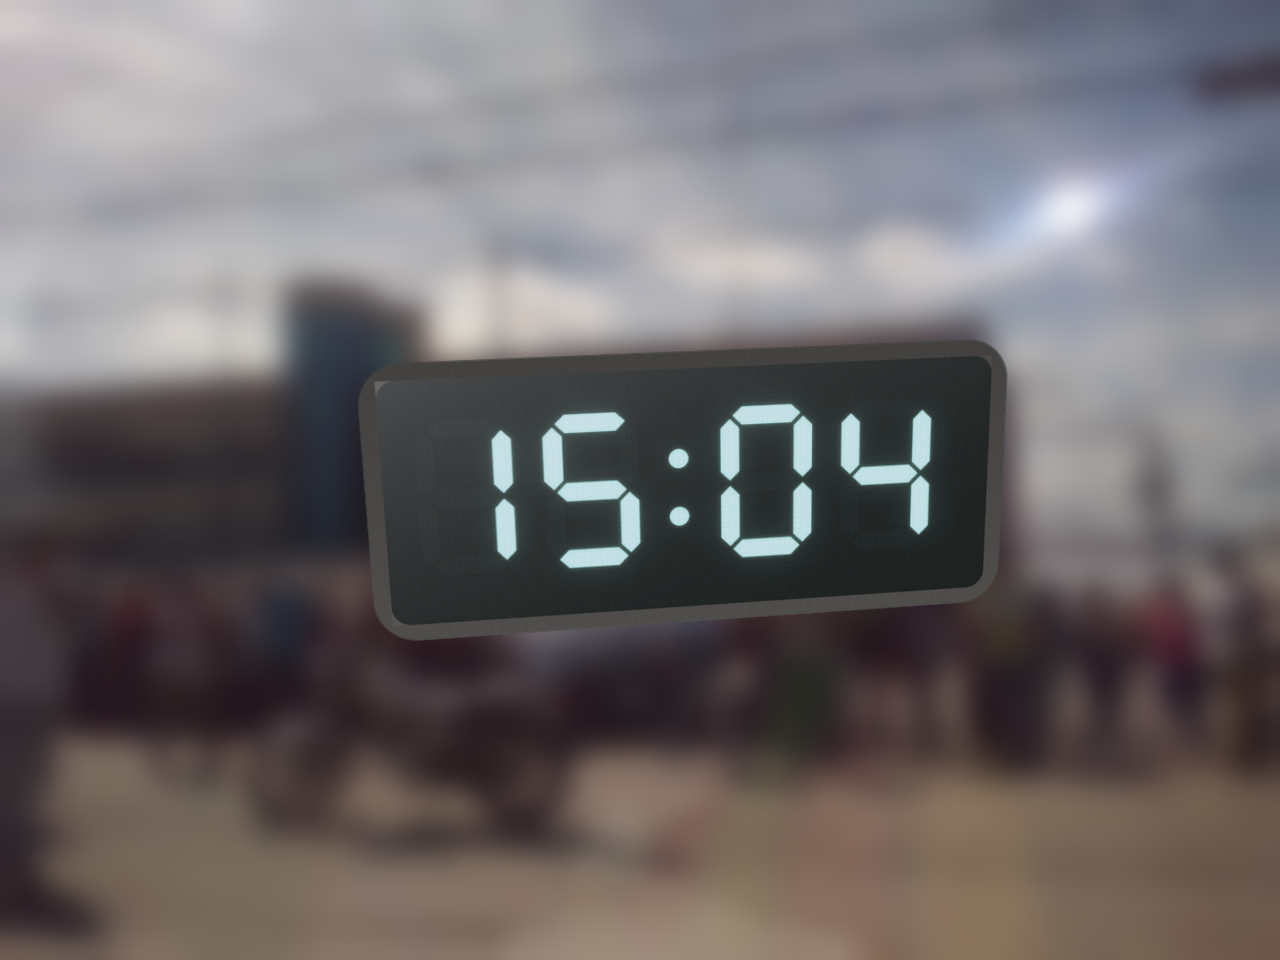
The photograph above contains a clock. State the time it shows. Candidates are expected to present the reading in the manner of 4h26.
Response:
15h04
